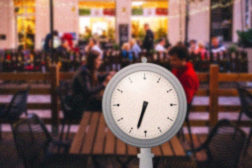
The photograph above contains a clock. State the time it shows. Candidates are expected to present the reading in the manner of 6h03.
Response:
6h33
